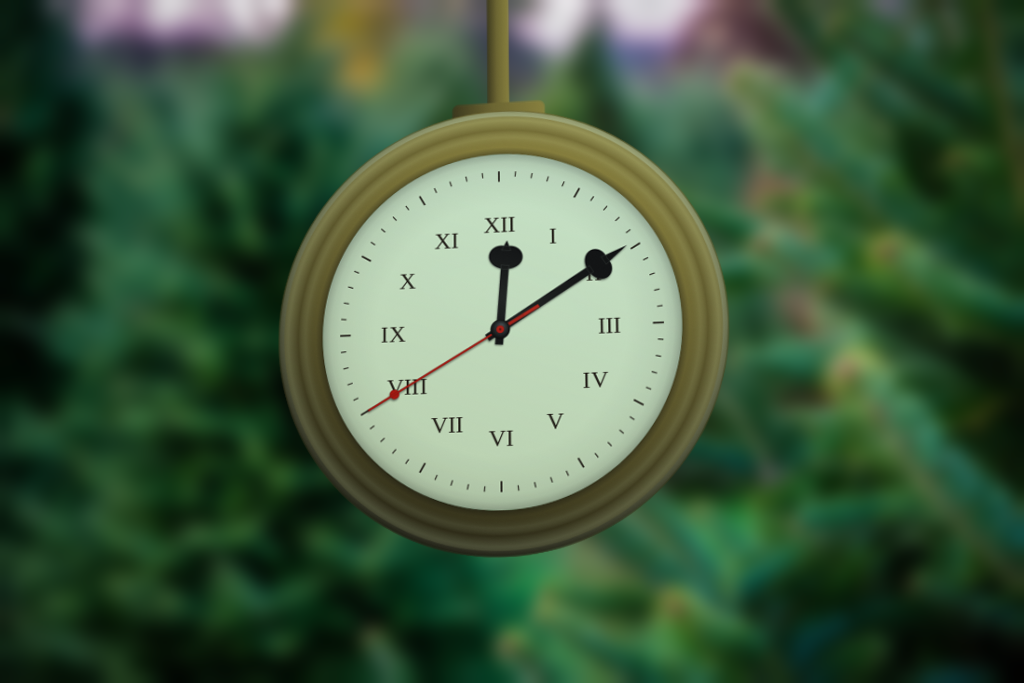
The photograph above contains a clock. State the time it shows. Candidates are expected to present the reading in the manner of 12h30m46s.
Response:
12h09m40s
